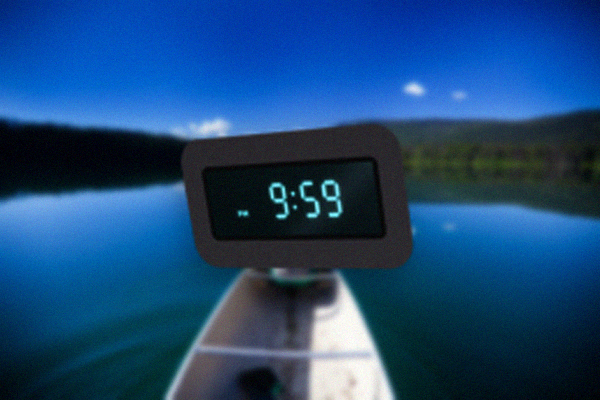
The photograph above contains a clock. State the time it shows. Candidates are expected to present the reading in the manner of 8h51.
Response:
9h59
